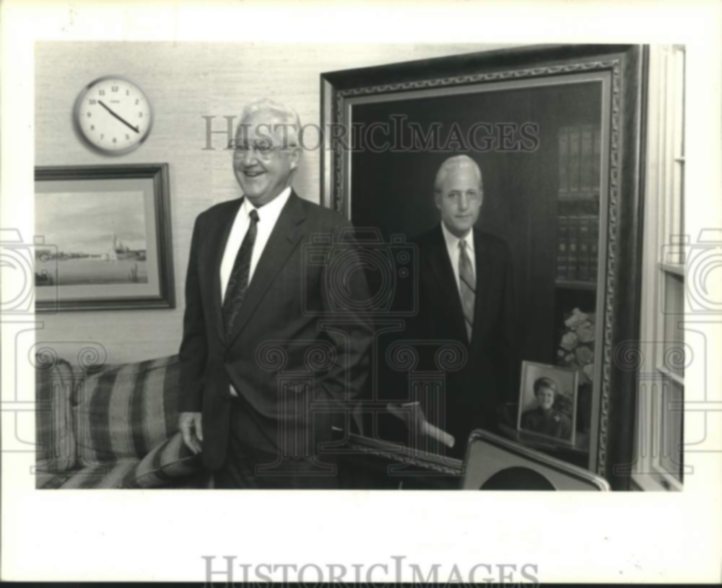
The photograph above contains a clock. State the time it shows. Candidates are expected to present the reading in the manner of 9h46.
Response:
10h21
